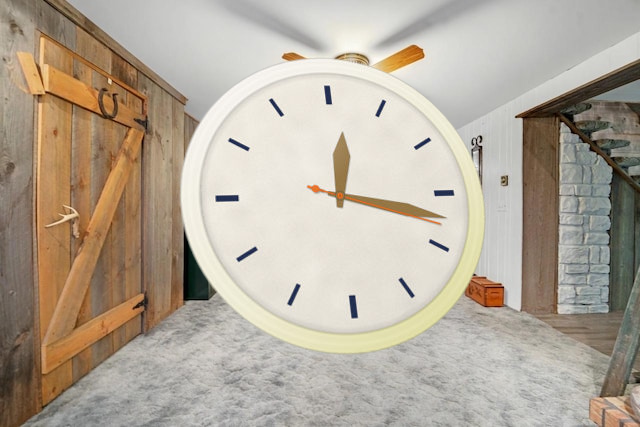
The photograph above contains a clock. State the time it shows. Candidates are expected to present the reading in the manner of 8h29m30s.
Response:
12h17m18s
